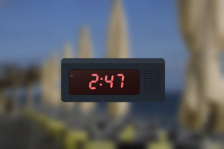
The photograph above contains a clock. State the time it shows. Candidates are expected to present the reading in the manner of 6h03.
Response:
2h47
